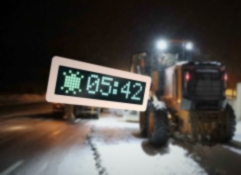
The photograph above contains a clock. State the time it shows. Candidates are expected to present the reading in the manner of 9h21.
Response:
5h42
